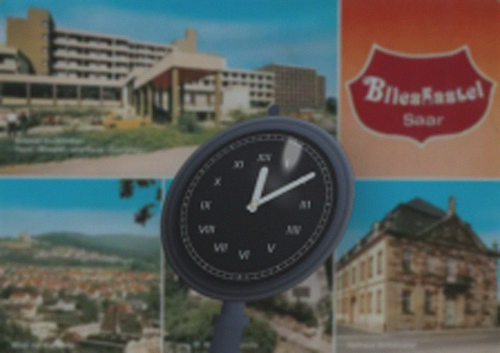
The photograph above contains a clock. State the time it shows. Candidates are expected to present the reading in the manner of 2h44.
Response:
12h10
